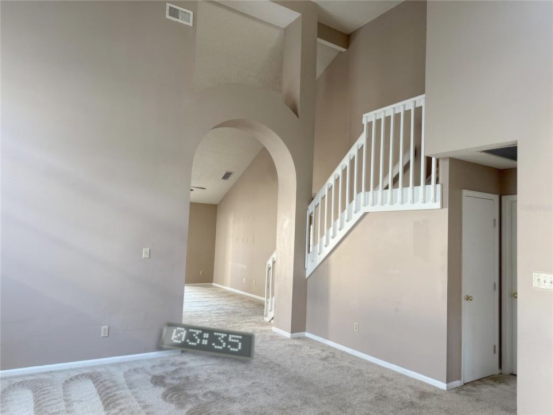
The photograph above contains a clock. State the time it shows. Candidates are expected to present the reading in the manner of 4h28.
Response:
3h35
